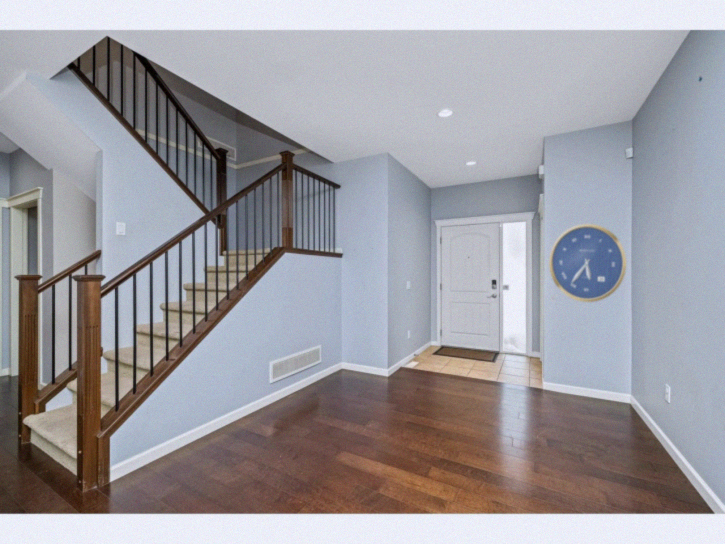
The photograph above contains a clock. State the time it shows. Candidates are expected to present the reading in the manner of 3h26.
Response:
5h36
